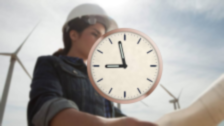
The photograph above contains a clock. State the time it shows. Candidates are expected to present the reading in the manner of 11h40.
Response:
8h58
